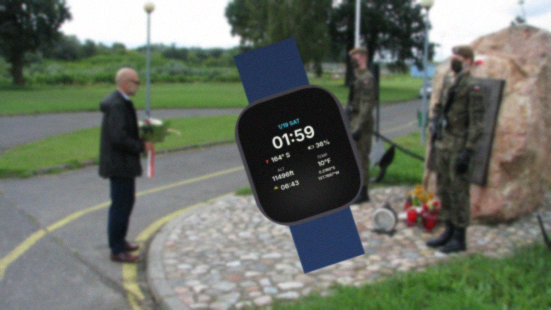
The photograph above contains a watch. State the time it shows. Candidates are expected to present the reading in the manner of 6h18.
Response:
1h59
